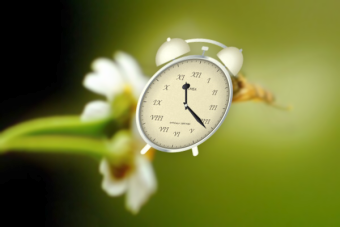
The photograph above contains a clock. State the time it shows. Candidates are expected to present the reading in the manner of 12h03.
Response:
11h21
